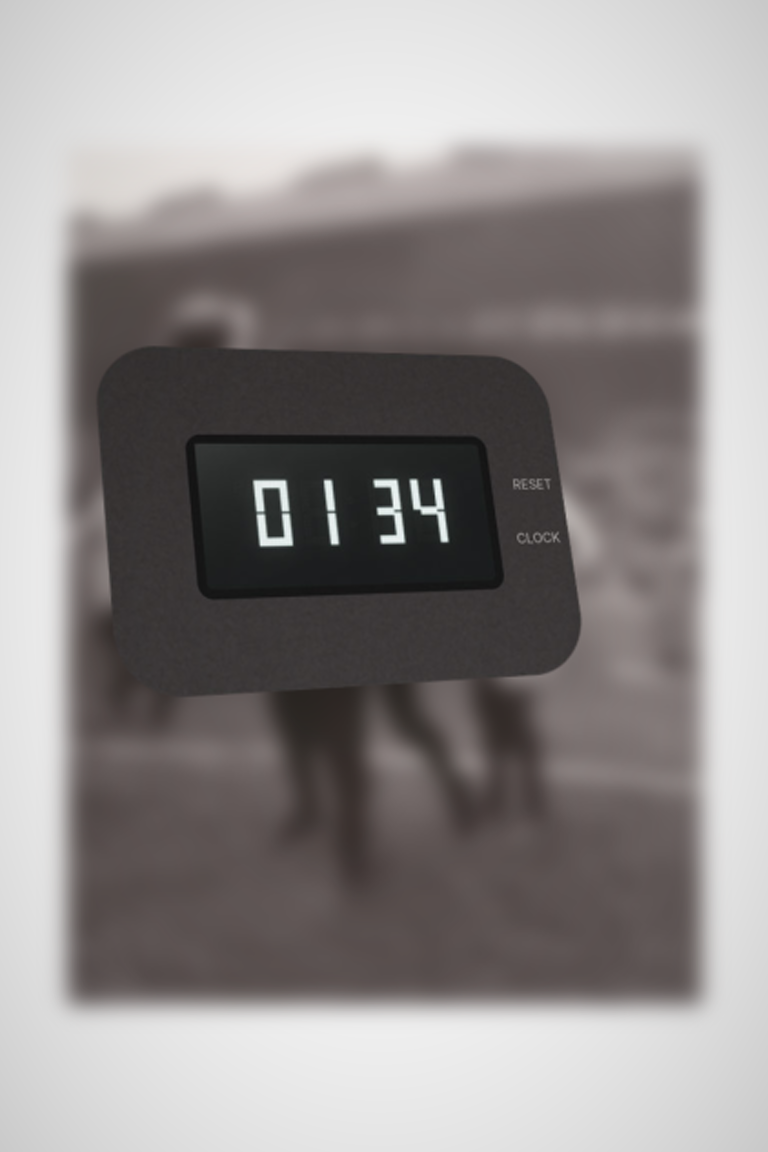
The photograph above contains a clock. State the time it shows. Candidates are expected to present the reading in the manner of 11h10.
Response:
1h34
